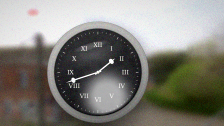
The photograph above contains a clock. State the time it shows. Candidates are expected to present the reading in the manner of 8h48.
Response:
1h42
